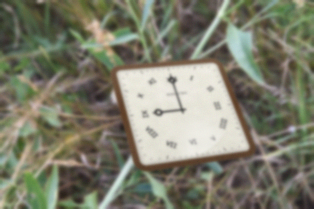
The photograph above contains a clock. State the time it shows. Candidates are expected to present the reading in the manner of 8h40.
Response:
9h00
